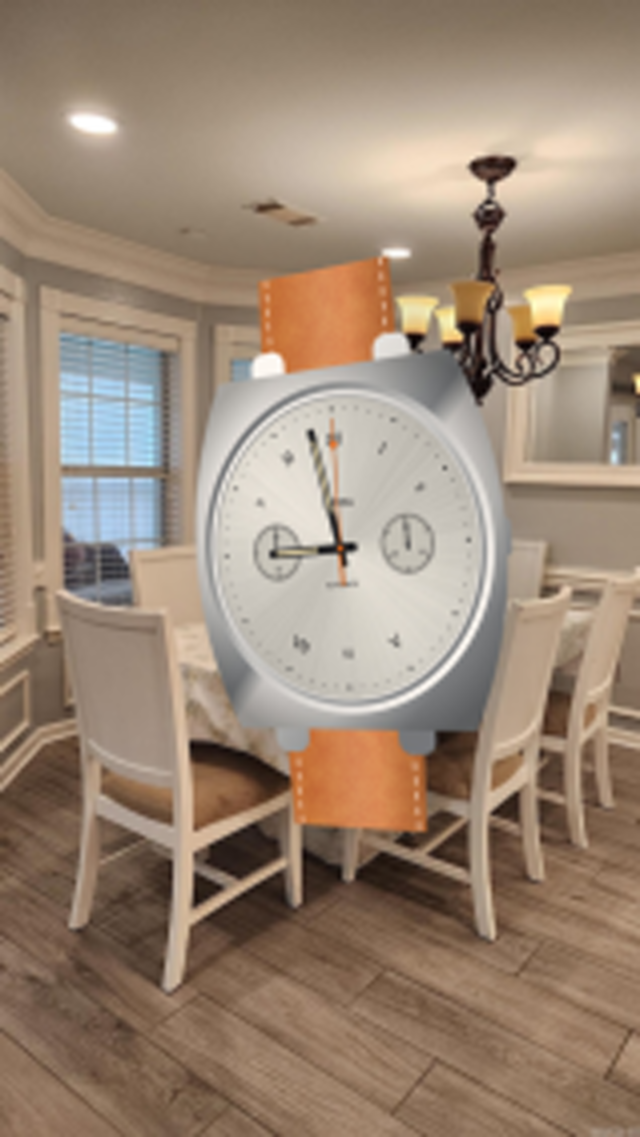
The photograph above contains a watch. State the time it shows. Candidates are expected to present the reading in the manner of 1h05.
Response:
8h58
